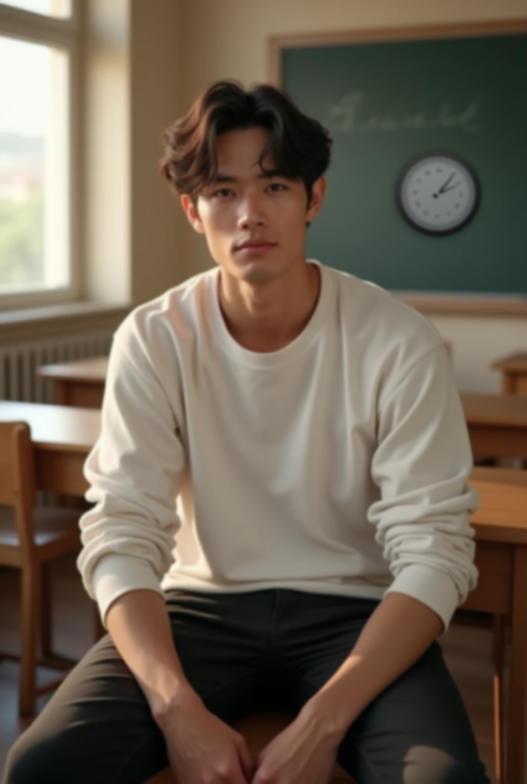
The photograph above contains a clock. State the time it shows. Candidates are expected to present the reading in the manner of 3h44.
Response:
2h06
